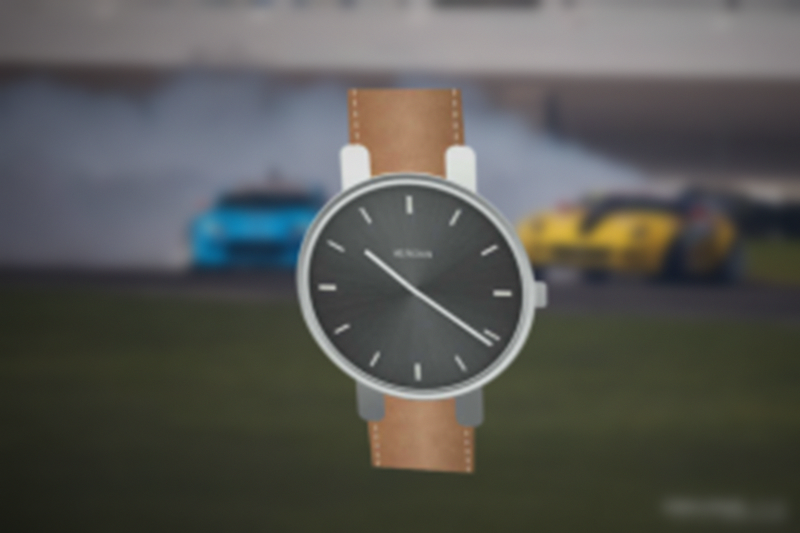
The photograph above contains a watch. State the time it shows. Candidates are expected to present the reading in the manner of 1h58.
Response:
10h21
